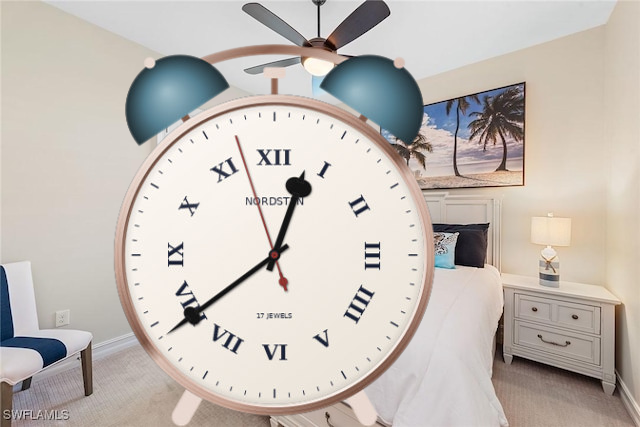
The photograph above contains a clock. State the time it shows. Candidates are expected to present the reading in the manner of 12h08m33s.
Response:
12h38m57s
